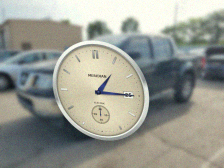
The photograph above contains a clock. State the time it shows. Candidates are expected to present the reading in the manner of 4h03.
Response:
1h15
